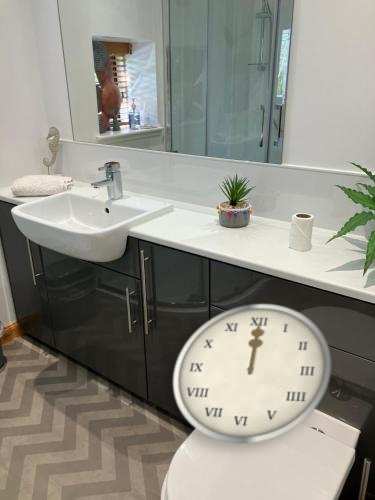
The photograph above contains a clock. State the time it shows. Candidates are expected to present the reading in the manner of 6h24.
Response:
12h00
